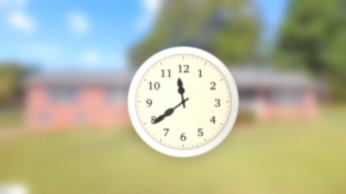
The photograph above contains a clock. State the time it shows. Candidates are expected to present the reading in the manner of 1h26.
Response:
11h39
